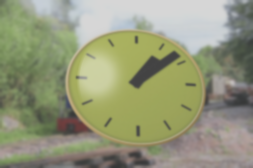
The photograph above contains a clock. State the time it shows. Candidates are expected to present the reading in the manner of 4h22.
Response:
1h08
